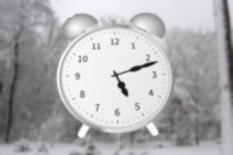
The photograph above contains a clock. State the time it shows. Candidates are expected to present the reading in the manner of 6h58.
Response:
5h12
